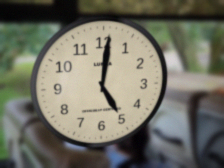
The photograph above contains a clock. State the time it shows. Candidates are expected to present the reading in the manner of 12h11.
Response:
5h01
